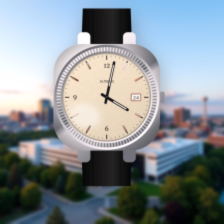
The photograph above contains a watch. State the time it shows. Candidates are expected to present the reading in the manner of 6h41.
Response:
4h02
